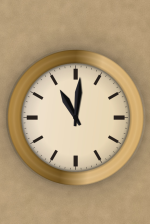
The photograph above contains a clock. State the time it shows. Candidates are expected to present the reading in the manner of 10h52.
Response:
11h01
